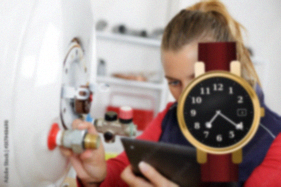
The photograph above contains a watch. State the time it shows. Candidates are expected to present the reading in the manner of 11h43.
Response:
7h21
